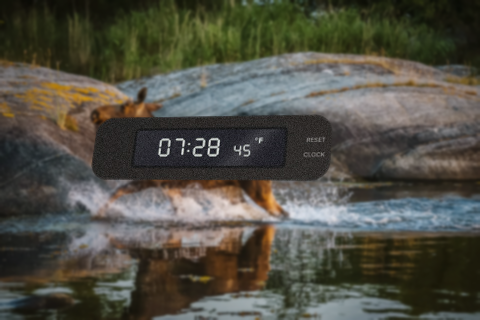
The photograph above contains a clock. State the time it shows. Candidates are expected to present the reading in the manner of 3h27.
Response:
7h28
